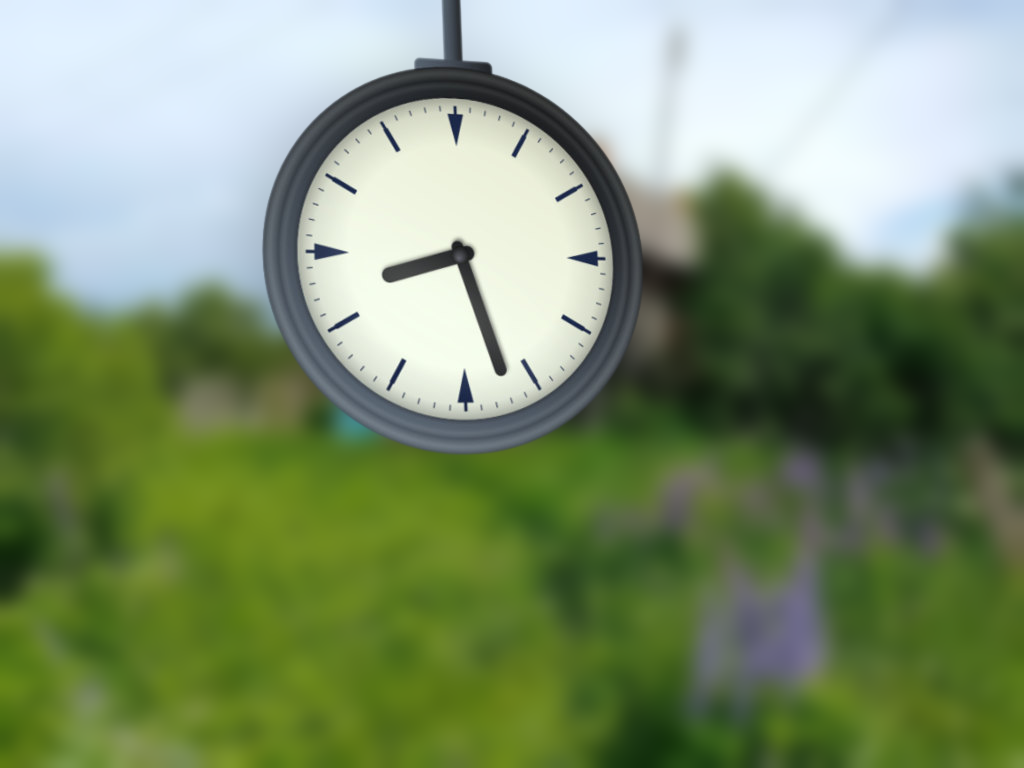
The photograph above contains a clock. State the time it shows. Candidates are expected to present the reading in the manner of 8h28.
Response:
8h27
